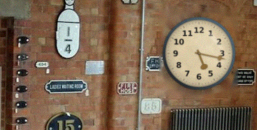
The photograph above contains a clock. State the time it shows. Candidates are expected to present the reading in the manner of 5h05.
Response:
5h17
